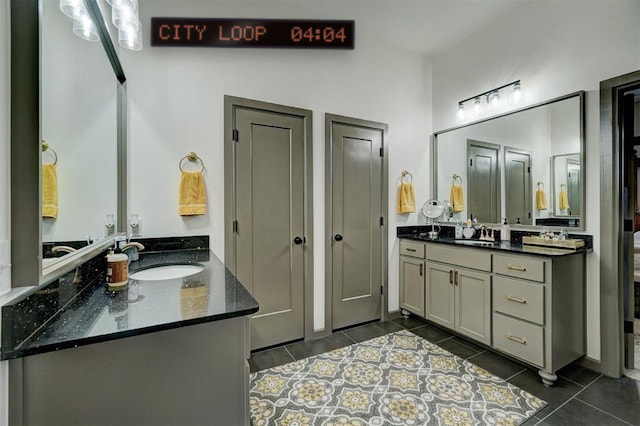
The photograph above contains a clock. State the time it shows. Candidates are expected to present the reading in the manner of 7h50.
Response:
4h04
